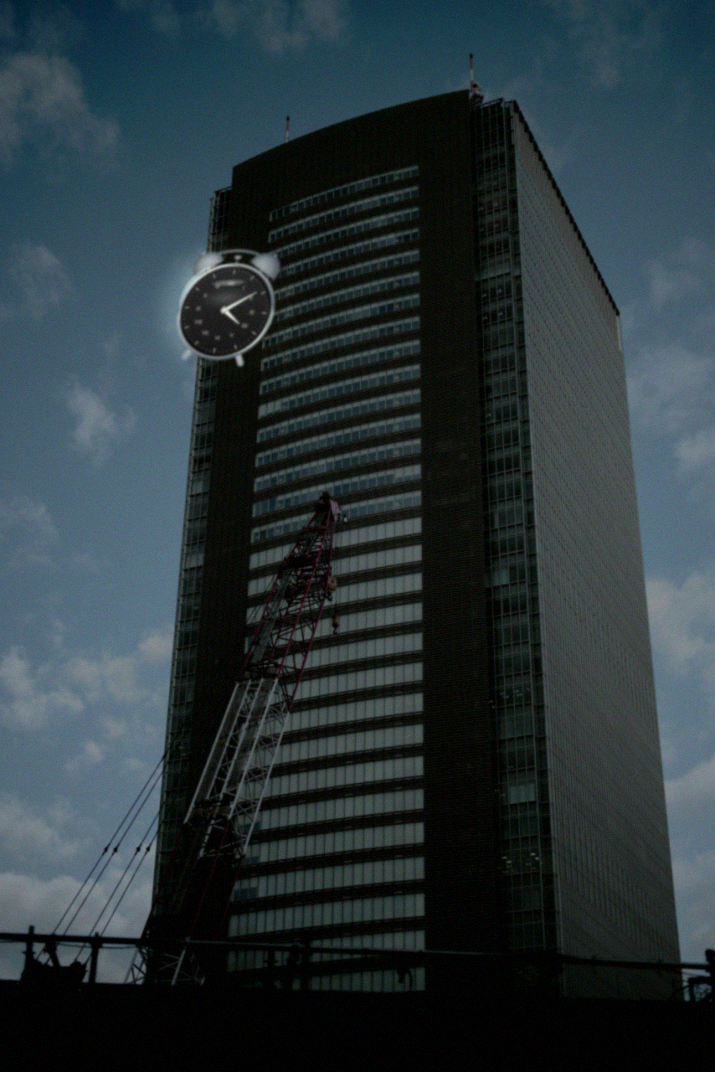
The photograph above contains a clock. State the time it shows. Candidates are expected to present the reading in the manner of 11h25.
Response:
4h09
